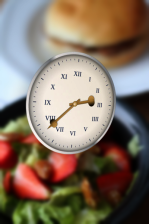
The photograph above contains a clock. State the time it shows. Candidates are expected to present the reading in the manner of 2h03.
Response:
2h38
